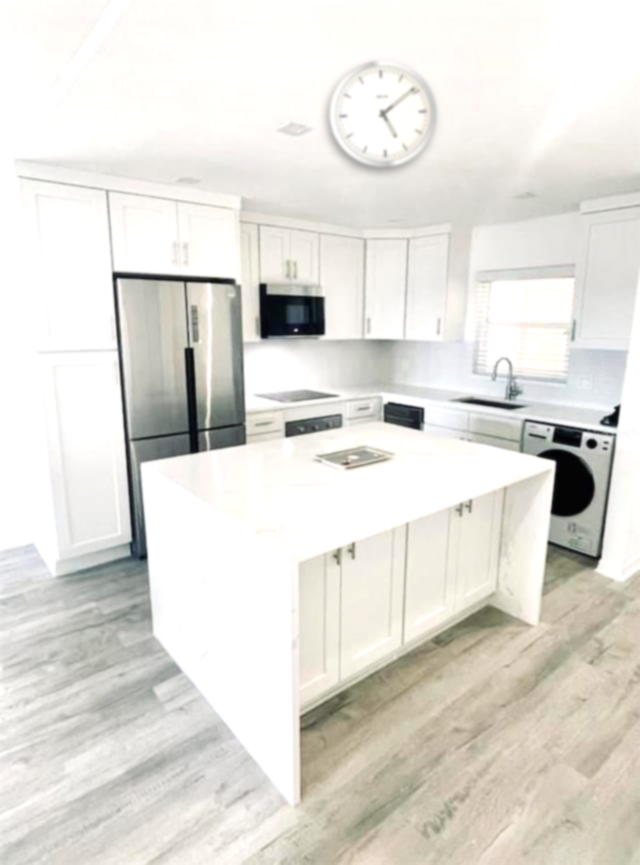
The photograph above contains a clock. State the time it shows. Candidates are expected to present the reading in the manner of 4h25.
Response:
5h09
